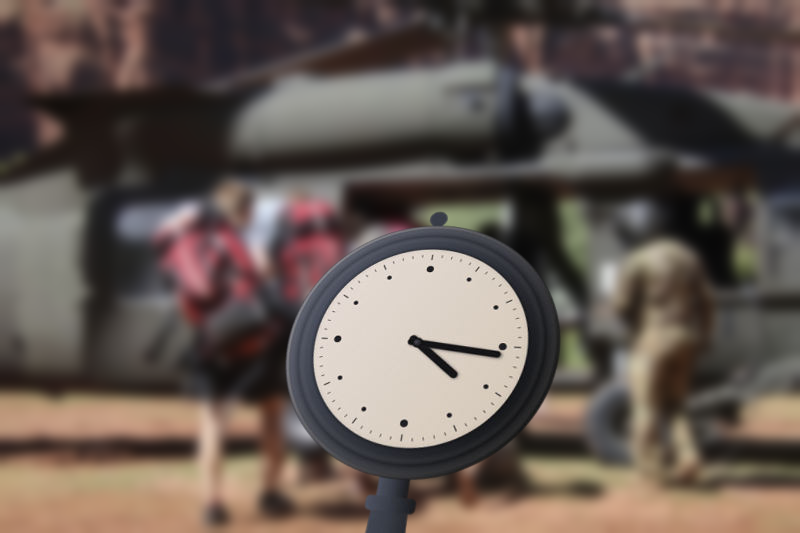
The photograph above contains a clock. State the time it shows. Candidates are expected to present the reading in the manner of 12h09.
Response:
4h16
